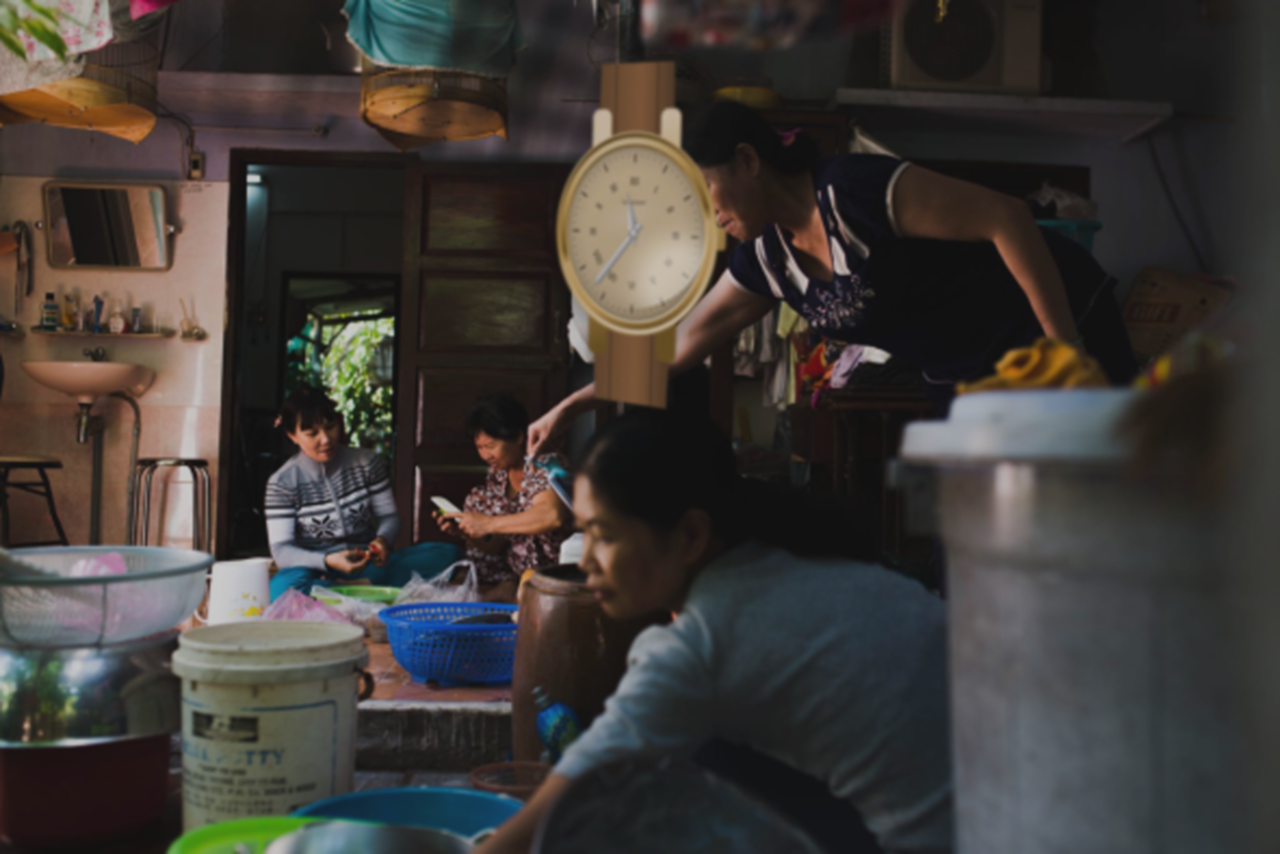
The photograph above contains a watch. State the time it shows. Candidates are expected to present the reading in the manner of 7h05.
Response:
11h37
